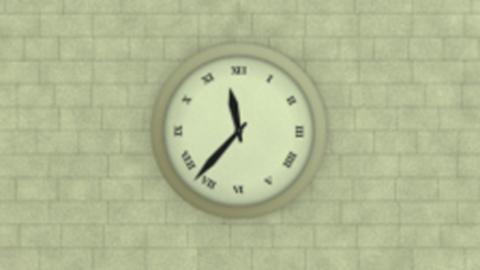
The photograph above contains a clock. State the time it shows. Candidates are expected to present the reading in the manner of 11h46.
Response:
11h37
